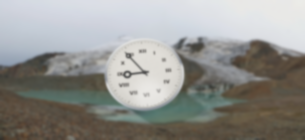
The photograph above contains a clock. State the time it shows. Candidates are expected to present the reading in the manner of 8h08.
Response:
8h54
